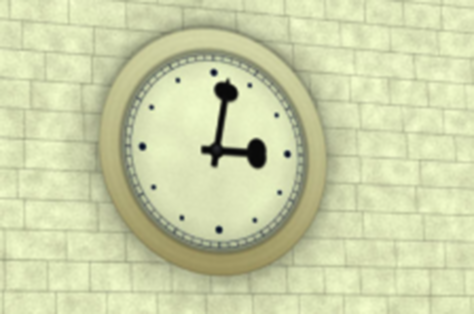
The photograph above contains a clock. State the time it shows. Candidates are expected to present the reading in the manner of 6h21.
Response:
3h02
